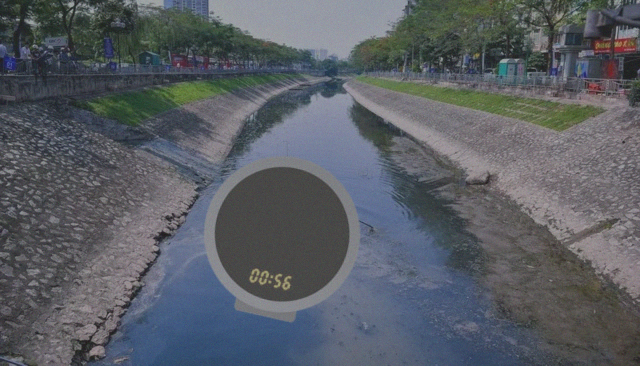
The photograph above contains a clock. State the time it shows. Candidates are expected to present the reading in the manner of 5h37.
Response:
0h56
